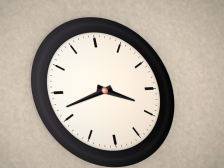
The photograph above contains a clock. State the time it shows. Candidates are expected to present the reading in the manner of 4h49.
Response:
3h42
